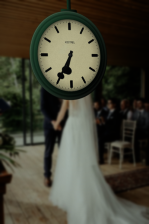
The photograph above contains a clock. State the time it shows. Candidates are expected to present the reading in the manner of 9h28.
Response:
6h35
